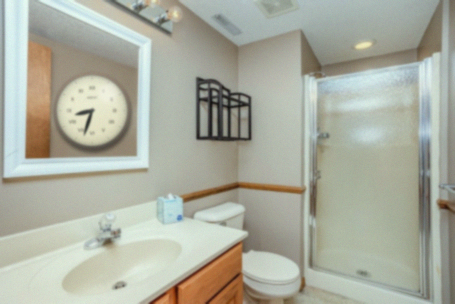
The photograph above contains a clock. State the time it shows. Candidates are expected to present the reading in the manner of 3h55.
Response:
8h33
